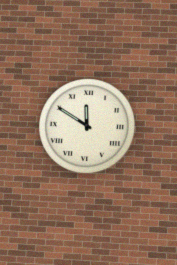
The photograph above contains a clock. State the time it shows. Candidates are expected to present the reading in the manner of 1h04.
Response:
11h50
